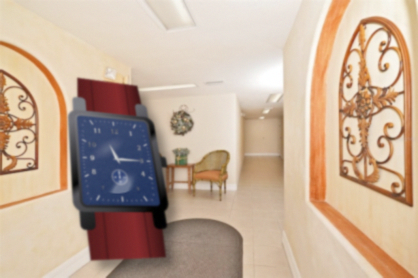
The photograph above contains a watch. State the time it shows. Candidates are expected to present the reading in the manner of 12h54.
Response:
11h15
